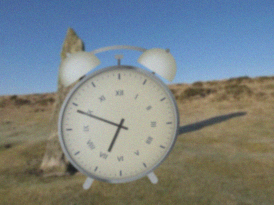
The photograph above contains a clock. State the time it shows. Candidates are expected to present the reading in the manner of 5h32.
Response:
6h49
